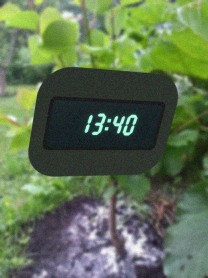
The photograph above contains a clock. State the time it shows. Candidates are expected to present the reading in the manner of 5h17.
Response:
13h40
